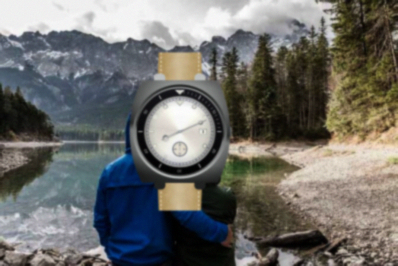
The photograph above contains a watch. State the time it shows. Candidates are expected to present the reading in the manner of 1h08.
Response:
8h11
